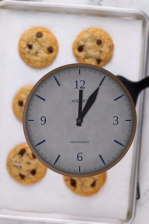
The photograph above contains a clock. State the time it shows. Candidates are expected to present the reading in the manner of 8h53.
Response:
12h05
